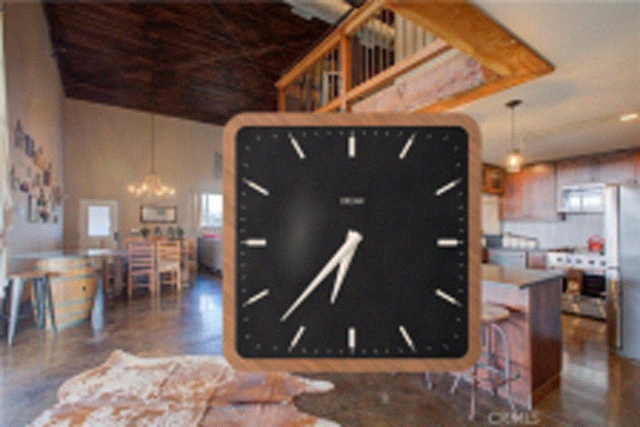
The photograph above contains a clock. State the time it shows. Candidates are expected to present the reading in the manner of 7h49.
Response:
6h37
